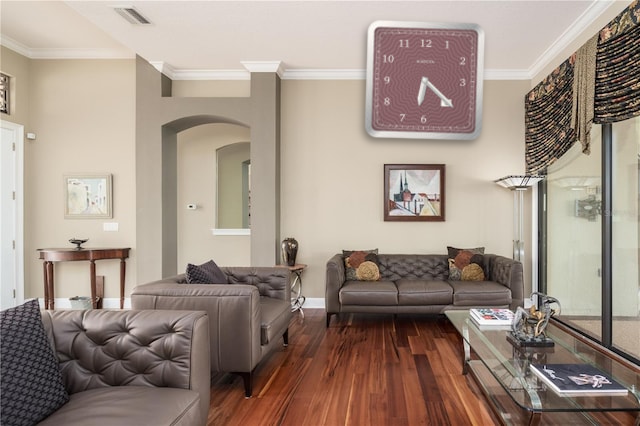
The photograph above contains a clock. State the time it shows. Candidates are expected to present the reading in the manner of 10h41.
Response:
6h22
